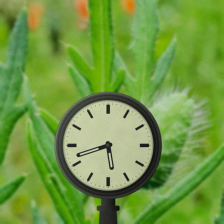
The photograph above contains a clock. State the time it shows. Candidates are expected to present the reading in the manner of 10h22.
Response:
5h42
